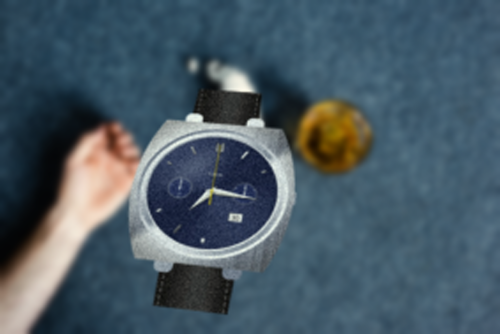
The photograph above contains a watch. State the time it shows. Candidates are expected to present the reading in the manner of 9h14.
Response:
7h16
